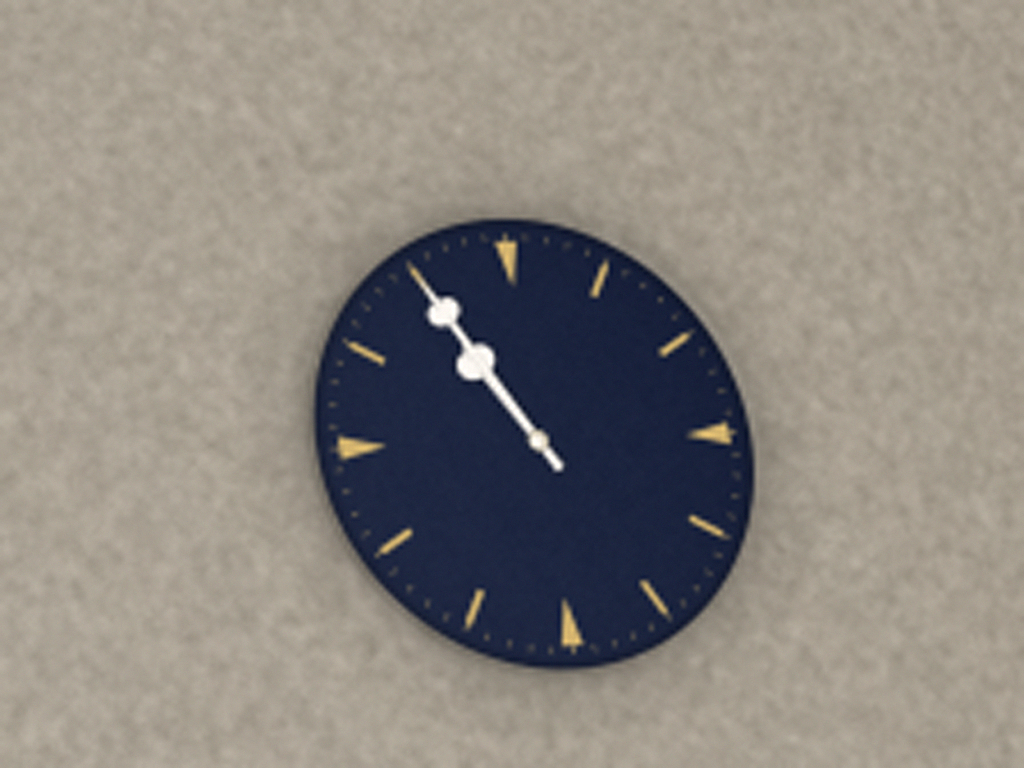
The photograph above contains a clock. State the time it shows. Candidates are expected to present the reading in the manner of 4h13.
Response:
10h55
